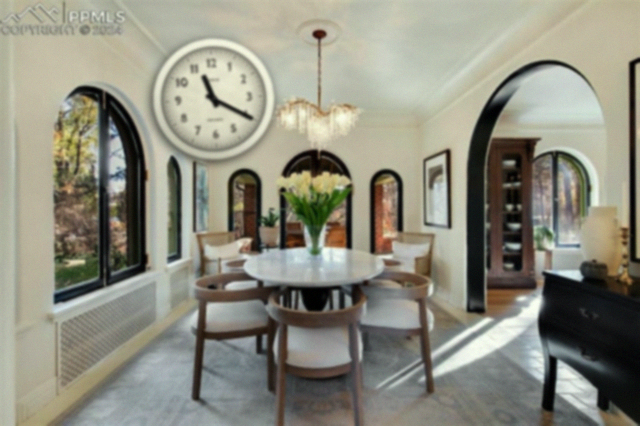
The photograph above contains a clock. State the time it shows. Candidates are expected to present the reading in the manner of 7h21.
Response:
11h20
